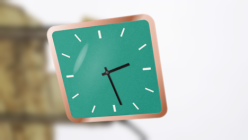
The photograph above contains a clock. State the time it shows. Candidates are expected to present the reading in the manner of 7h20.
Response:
2h28
